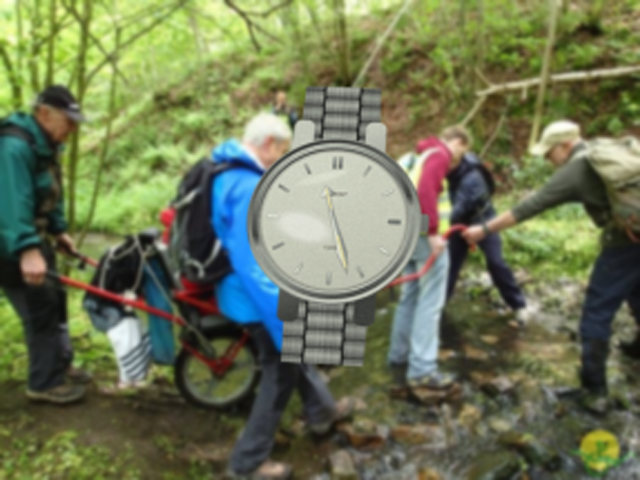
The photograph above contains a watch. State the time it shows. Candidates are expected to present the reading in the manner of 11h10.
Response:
11h27
